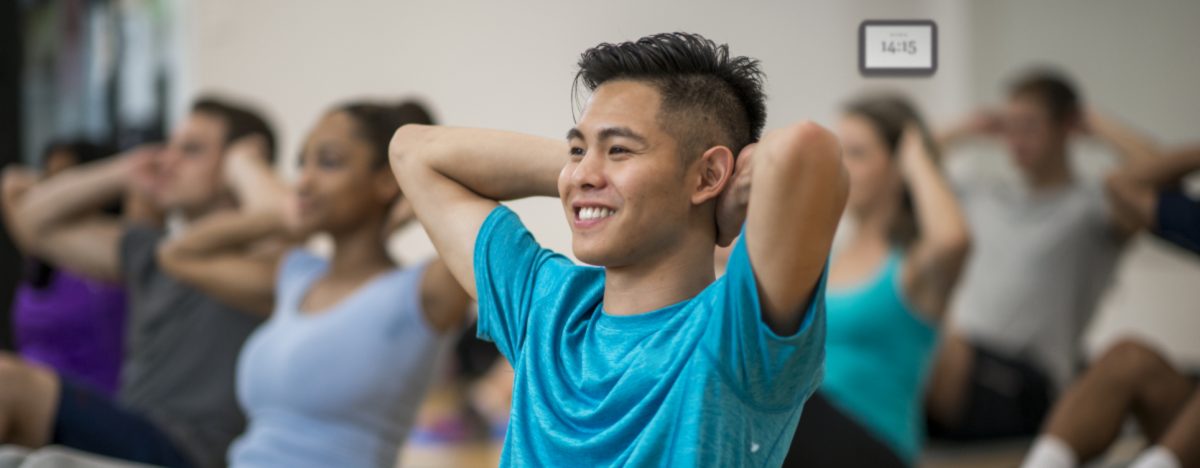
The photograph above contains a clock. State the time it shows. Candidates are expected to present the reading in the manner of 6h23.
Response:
14h15
